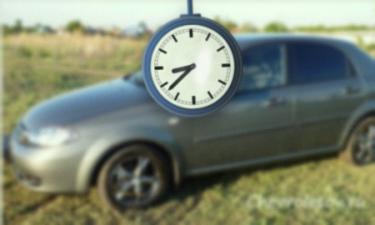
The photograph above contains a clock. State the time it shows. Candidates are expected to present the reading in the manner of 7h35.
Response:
8h38
